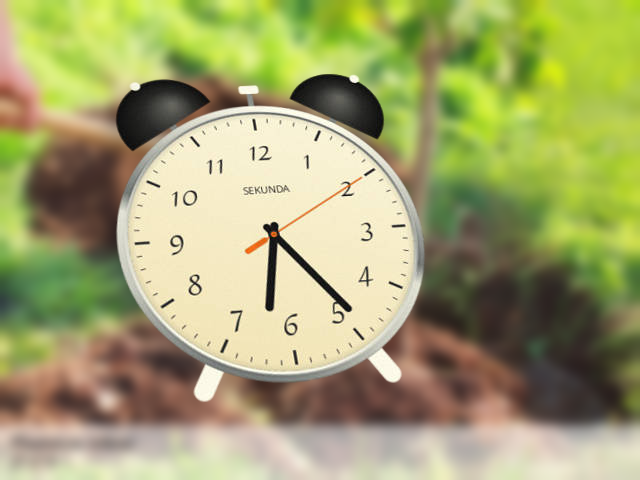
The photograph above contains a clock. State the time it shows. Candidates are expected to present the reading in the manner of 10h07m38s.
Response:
6h24m10s
